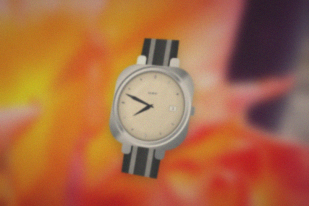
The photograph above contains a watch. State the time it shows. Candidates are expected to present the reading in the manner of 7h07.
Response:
7h48
